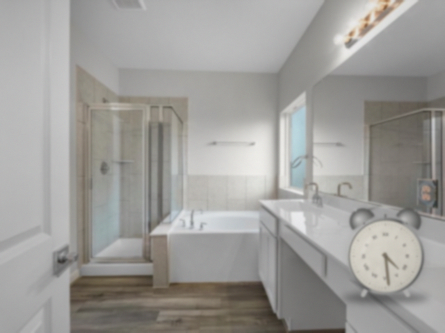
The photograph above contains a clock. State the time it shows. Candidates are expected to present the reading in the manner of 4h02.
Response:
4h29
